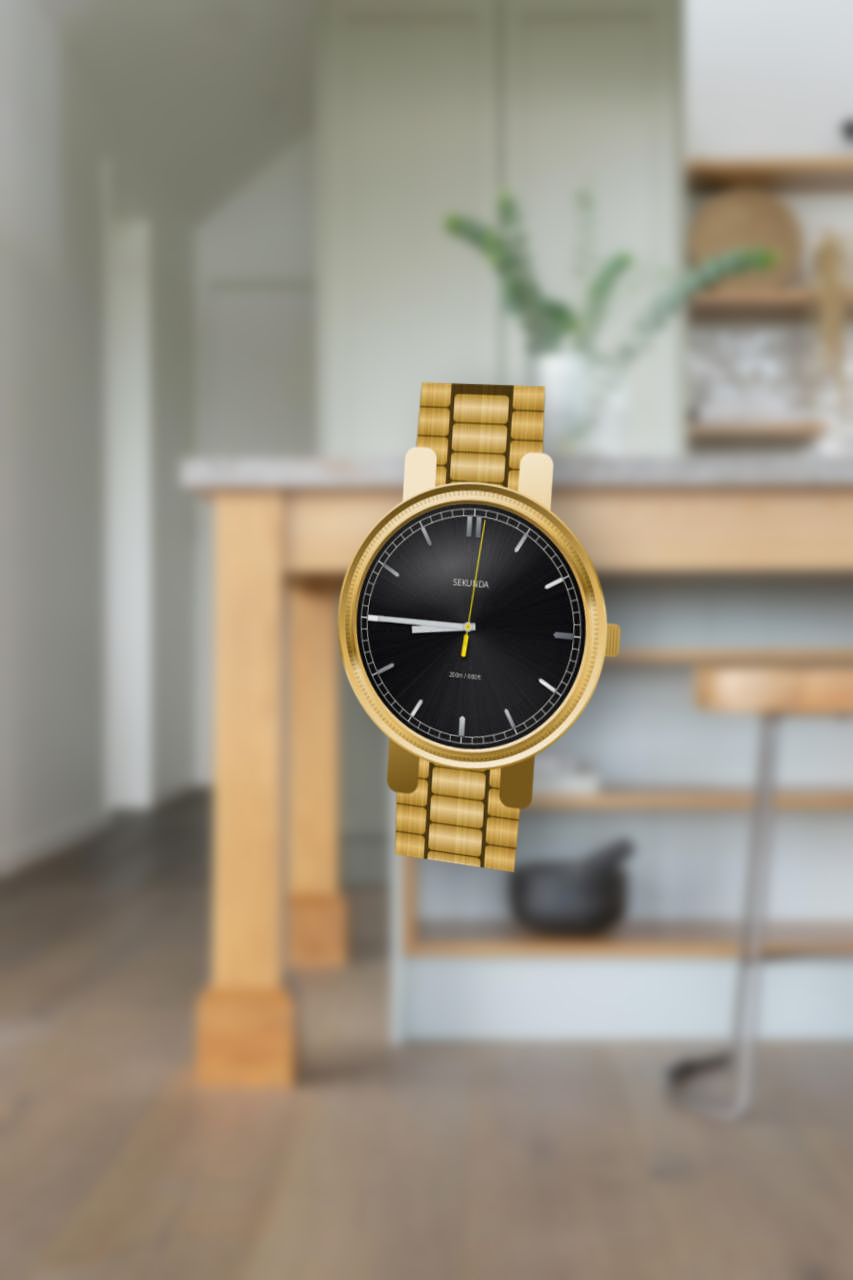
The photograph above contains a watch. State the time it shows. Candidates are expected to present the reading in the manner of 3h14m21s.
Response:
8h45m01s
